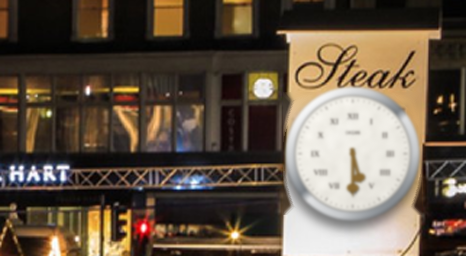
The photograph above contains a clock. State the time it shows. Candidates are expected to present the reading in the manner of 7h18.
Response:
5h30
